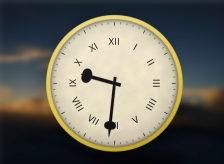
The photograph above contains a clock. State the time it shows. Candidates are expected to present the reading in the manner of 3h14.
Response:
9h31
